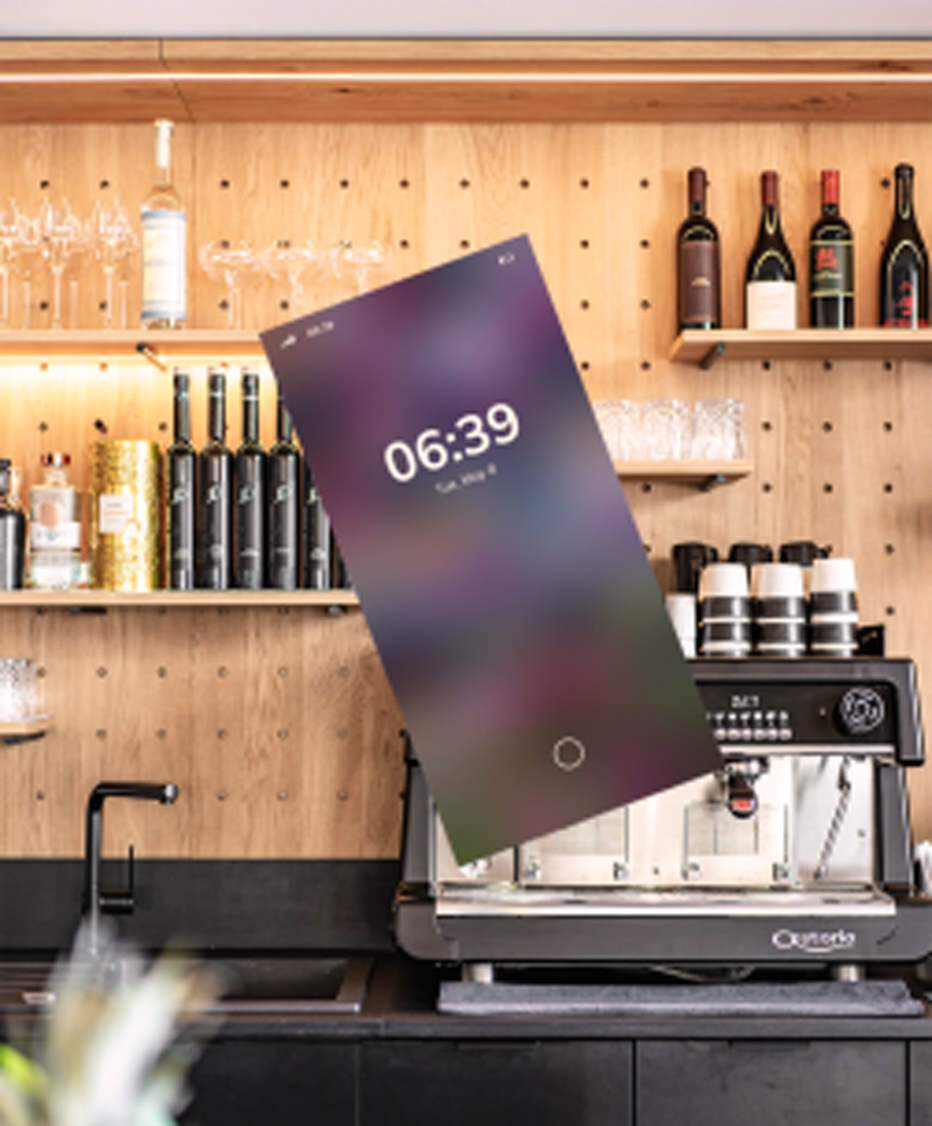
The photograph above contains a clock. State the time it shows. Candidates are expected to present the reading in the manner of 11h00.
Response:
6h39
